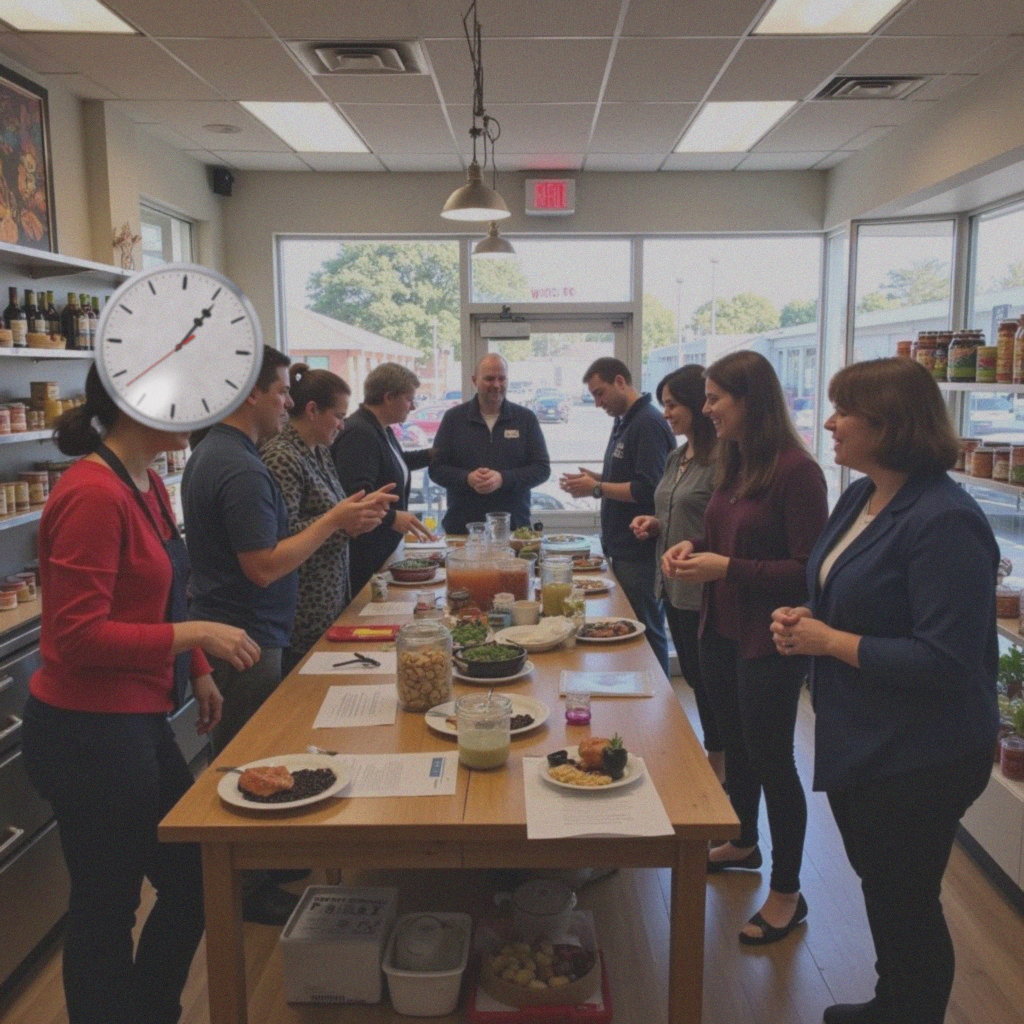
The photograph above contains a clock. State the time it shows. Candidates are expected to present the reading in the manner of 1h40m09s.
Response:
1h05m38s
